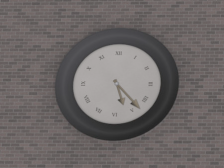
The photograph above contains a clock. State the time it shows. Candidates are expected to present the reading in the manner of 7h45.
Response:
5h23
